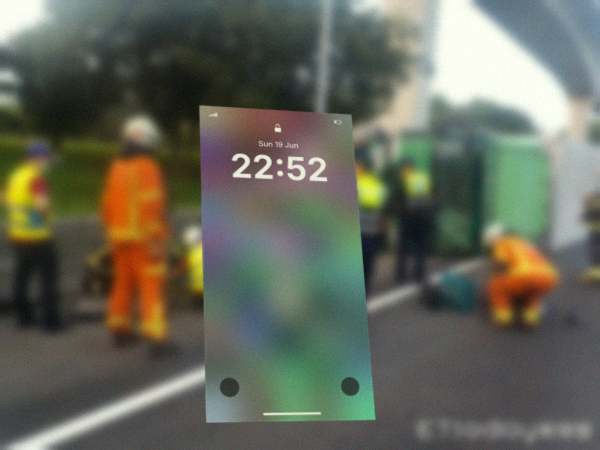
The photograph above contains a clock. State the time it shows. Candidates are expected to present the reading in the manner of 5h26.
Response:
22h52
